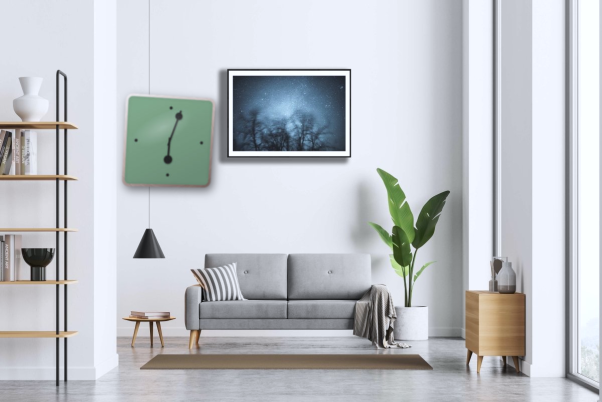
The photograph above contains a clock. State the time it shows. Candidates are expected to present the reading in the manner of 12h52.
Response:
6h03
